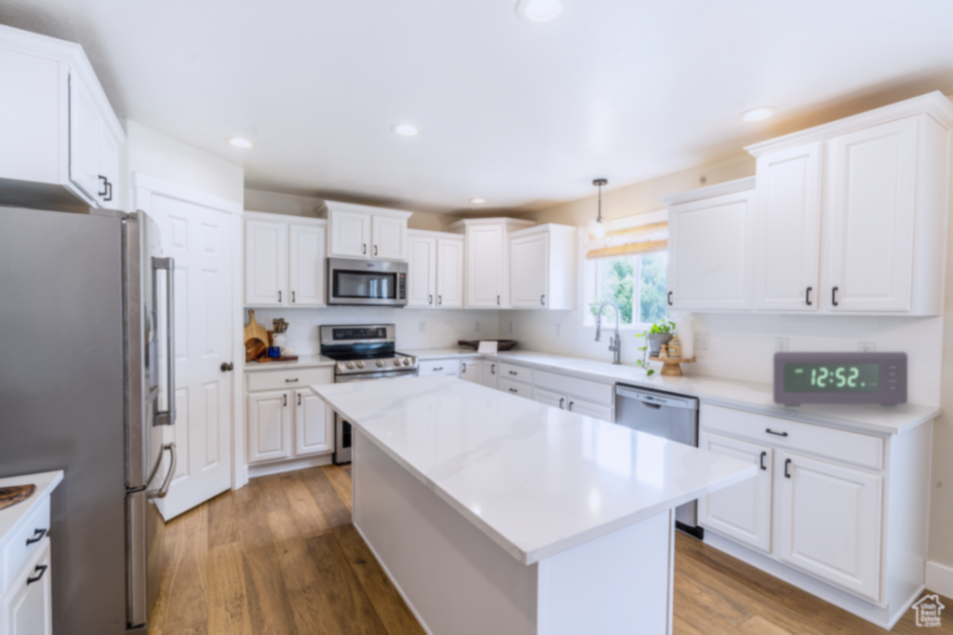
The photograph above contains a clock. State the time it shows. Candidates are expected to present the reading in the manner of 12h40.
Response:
12h52
